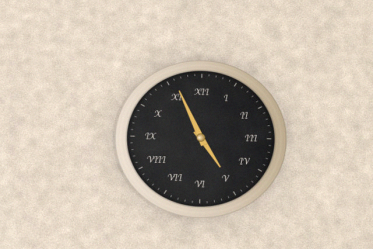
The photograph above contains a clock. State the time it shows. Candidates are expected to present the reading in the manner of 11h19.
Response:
4h56
